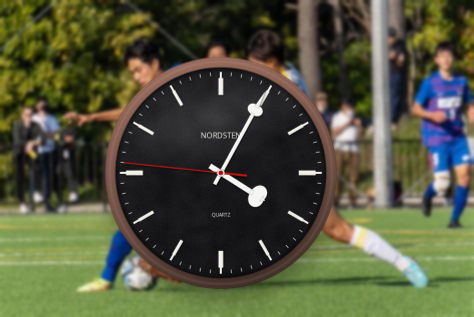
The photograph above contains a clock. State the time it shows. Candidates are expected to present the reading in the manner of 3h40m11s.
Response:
4h04m46s
